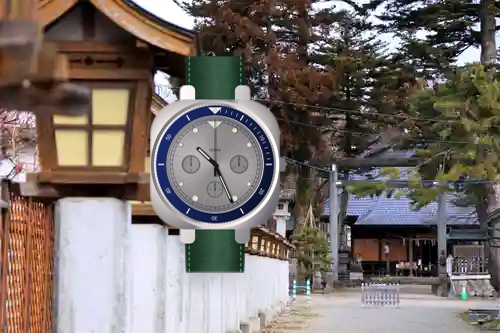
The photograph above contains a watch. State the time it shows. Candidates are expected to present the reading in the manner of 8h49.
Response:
10h26
